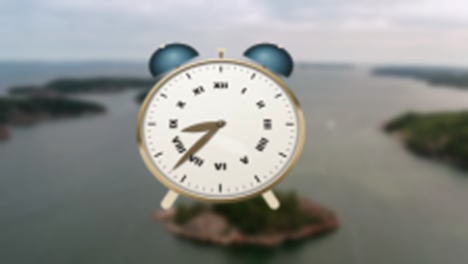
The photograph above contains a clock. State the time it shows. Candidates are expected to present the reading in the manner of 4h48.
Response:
8h37
